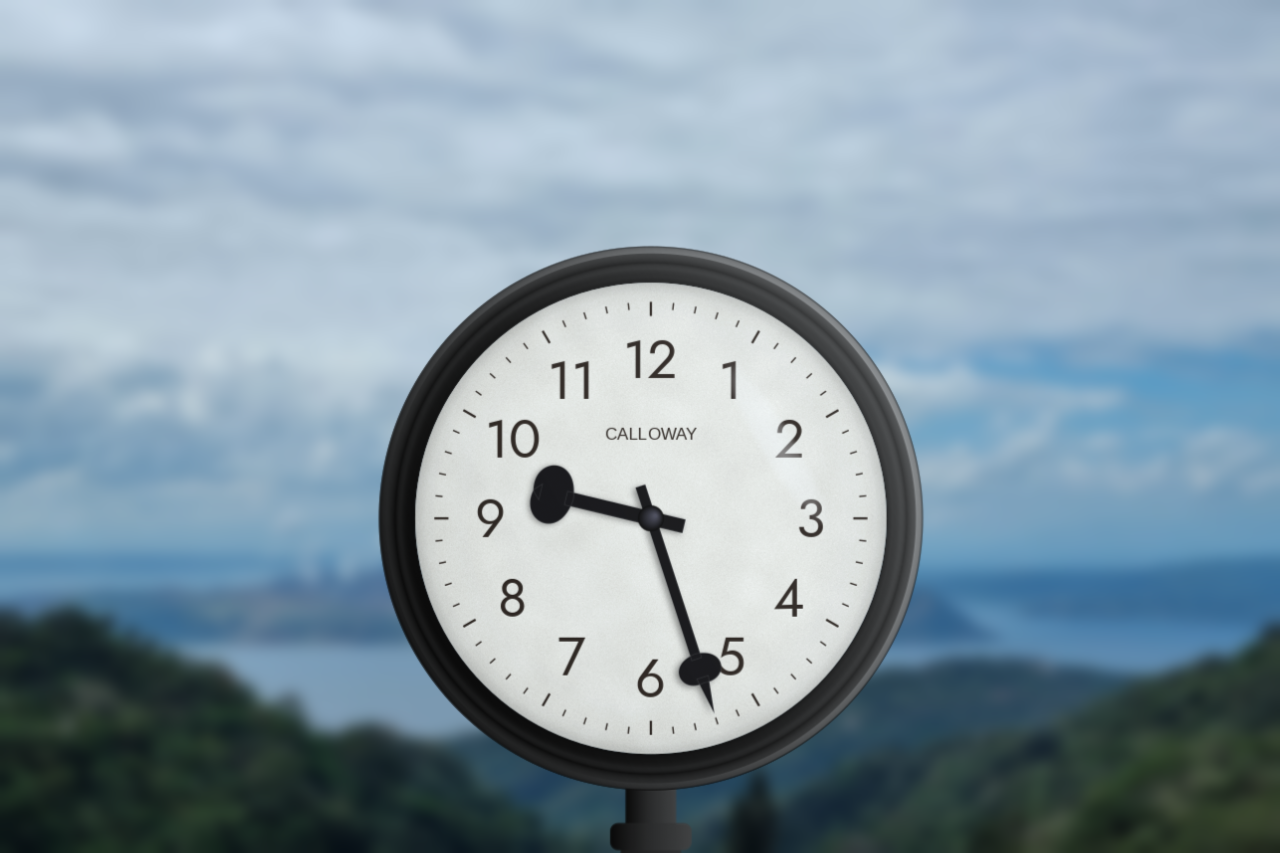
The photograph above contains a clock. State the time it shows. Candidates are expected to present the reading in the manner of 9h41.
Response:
9h27
